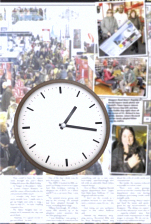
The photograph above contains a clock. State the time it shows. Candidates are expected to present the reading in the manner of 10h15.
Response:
1h17
